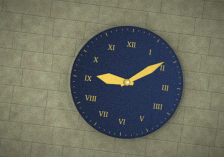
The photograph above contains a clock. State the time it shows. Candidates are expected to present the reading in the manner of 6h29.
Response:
9h09
